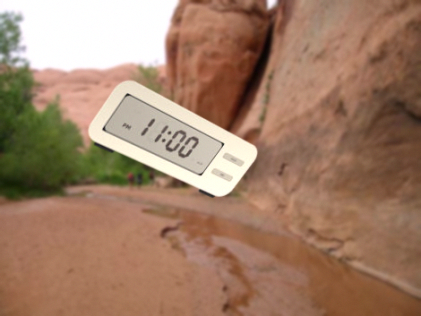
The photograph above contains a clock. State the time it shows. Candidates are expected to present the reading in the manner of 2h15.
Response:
11h00
